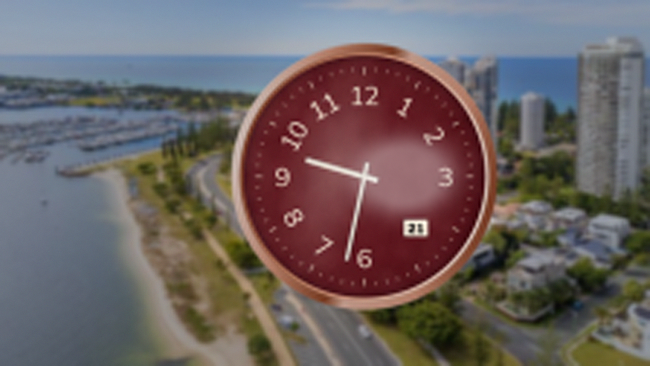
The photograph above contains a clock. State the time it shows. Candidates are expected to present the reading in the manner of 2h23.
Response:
9h32
